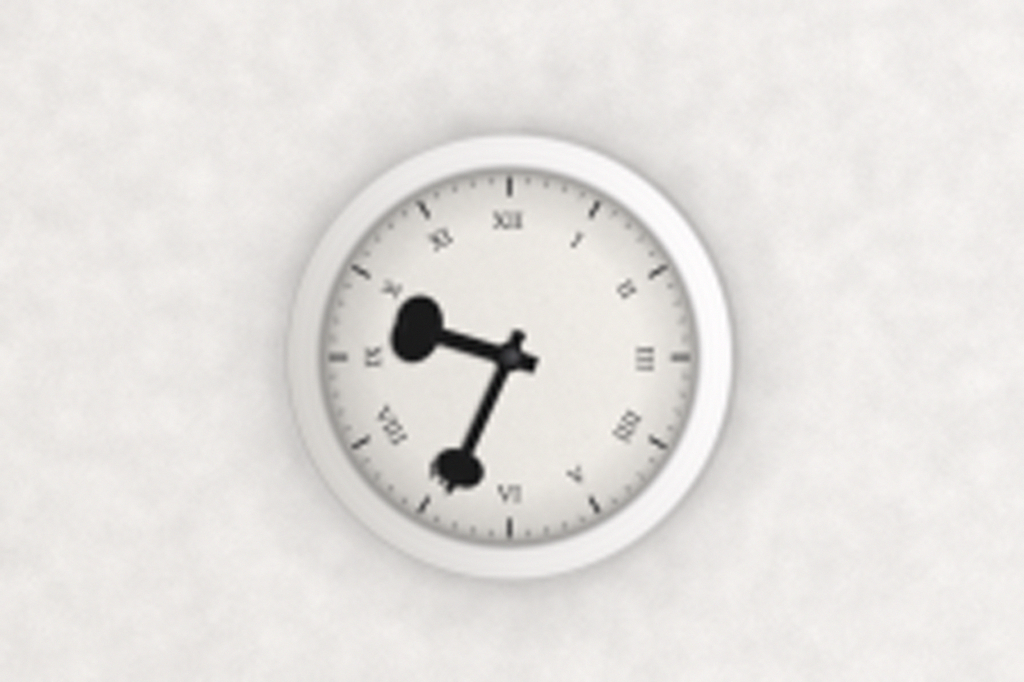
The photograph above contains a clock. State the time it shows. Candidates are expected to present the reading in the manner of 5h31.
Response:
9h34
